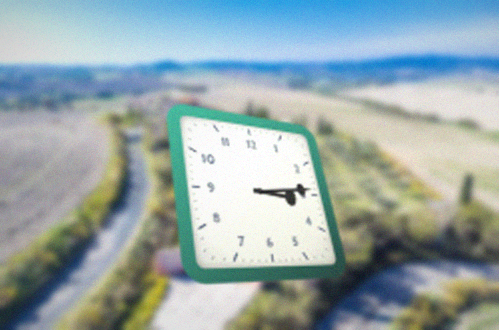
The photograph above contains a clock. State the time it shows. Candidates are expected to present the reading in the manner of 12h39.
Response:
3h14
